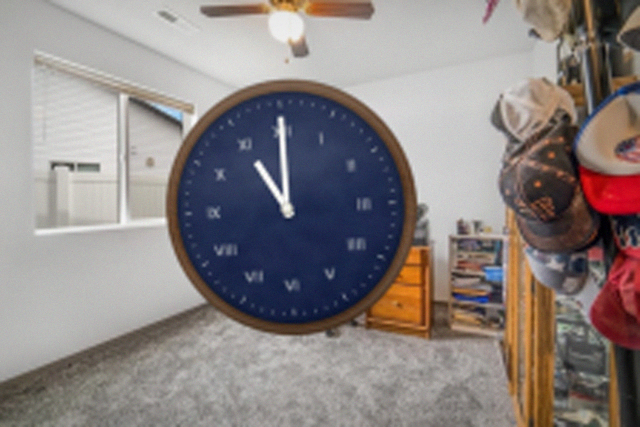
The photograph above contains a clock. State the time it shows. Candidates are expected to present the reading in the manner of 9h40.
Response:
11h00
